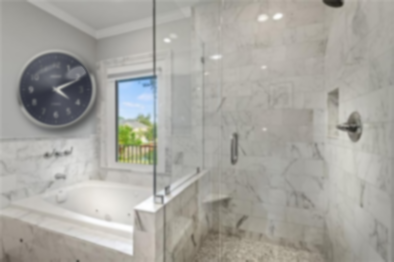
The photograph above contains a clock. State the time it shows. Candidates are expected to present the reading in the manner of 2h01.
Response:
4h11
